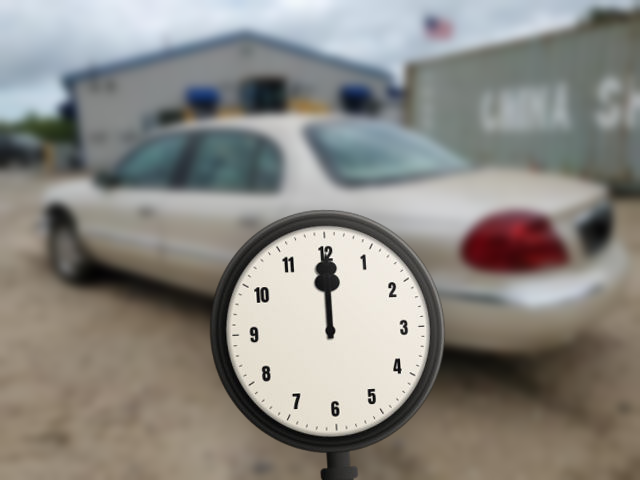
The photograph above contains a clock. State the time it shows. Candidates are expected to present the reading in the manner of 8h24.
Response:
12h00
